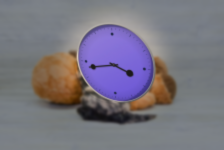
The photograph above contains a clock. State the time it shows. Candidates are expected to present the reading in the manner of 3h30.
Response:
3h43
